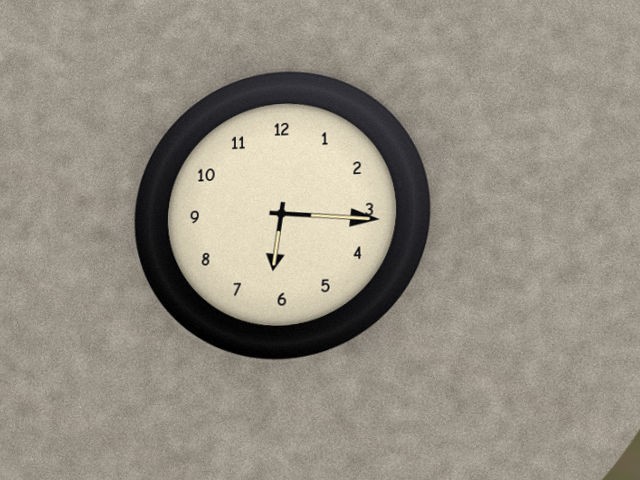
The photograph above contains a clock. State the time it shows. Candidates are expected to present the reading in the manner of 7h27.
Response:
6h16
